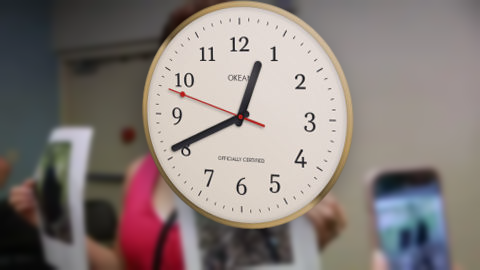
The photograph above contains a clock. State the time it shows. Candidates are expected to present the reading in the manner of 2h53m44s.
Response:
12h40m48s
